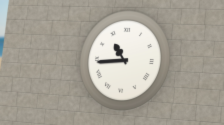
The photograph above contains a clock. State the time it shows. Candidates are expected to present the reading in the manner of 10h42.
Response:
10h44
